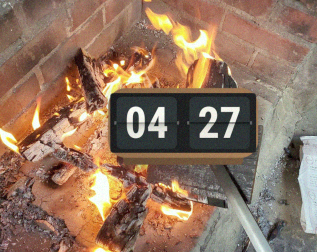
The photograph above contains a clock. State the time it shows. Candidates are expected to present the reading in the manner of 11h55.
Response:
4h27
